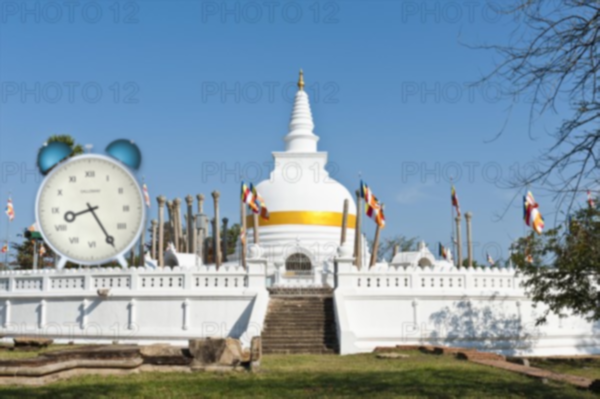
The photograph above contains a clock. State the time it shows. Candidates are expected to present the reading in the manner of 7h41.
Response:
8h25
